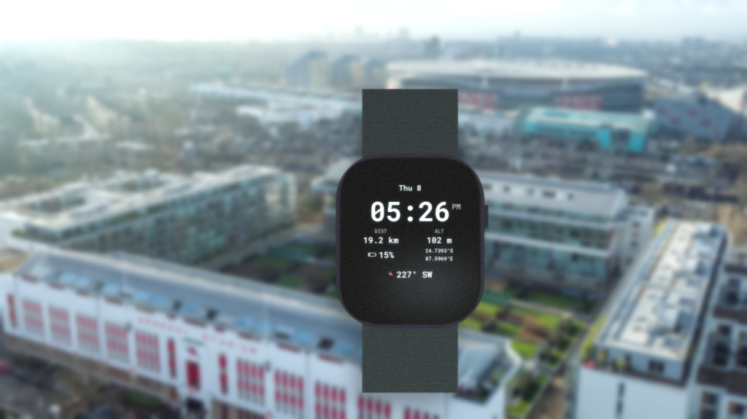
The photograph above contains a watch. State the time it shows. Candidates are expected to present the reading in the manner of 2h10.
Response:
5h26
